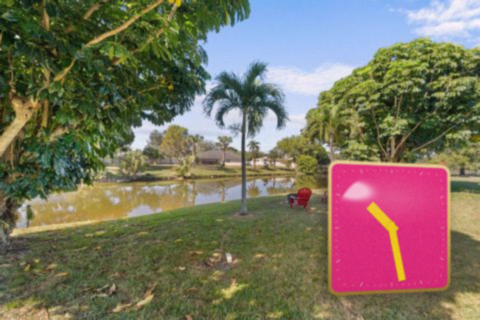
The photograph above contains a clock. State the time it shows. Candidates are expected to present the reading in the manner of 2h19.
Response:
10h28
